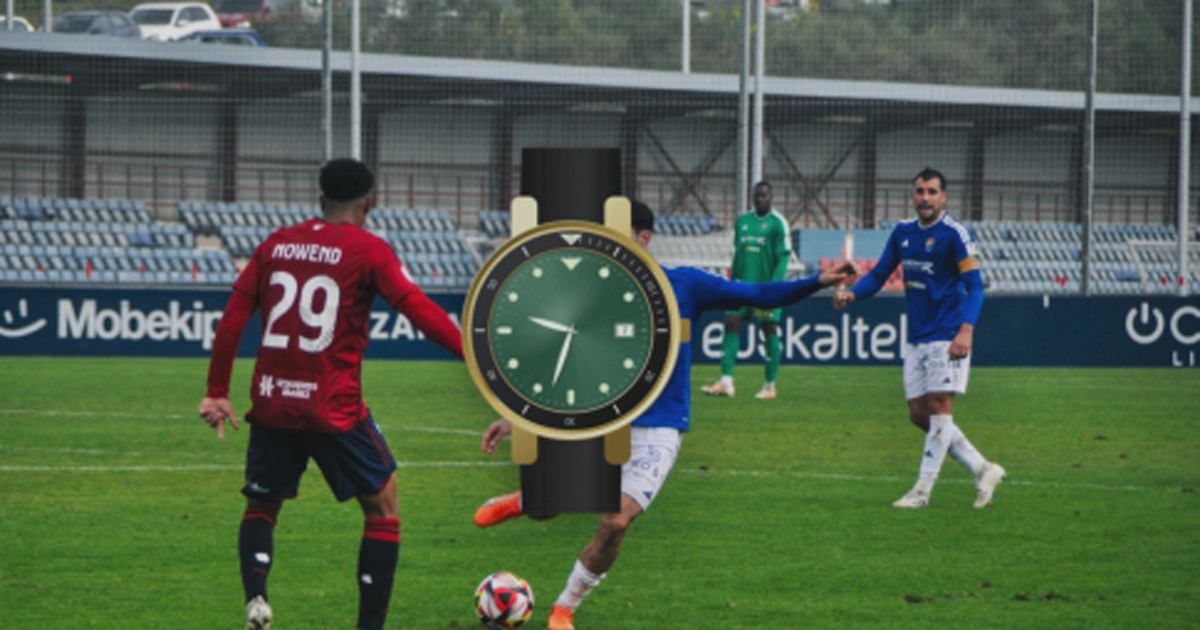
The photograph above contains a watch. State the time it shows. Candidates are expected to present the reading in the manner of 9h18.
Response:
9h33
